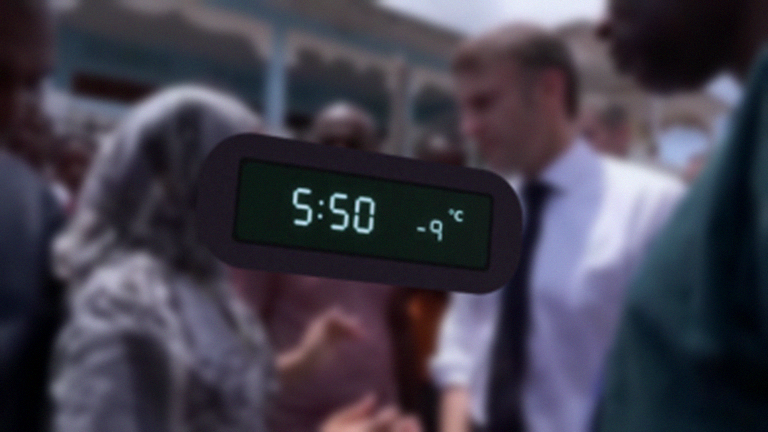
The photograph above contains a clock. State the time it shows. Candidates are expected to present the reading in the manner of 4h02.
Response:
5h50
